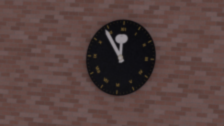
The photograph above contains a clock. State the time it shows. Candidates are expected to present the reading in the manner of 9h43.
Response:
11h54
